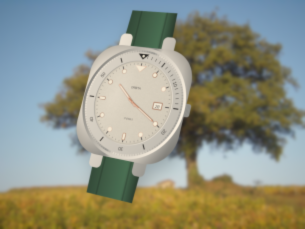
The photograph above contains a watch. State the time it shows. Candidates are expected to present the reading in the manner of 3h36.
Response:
10h20
